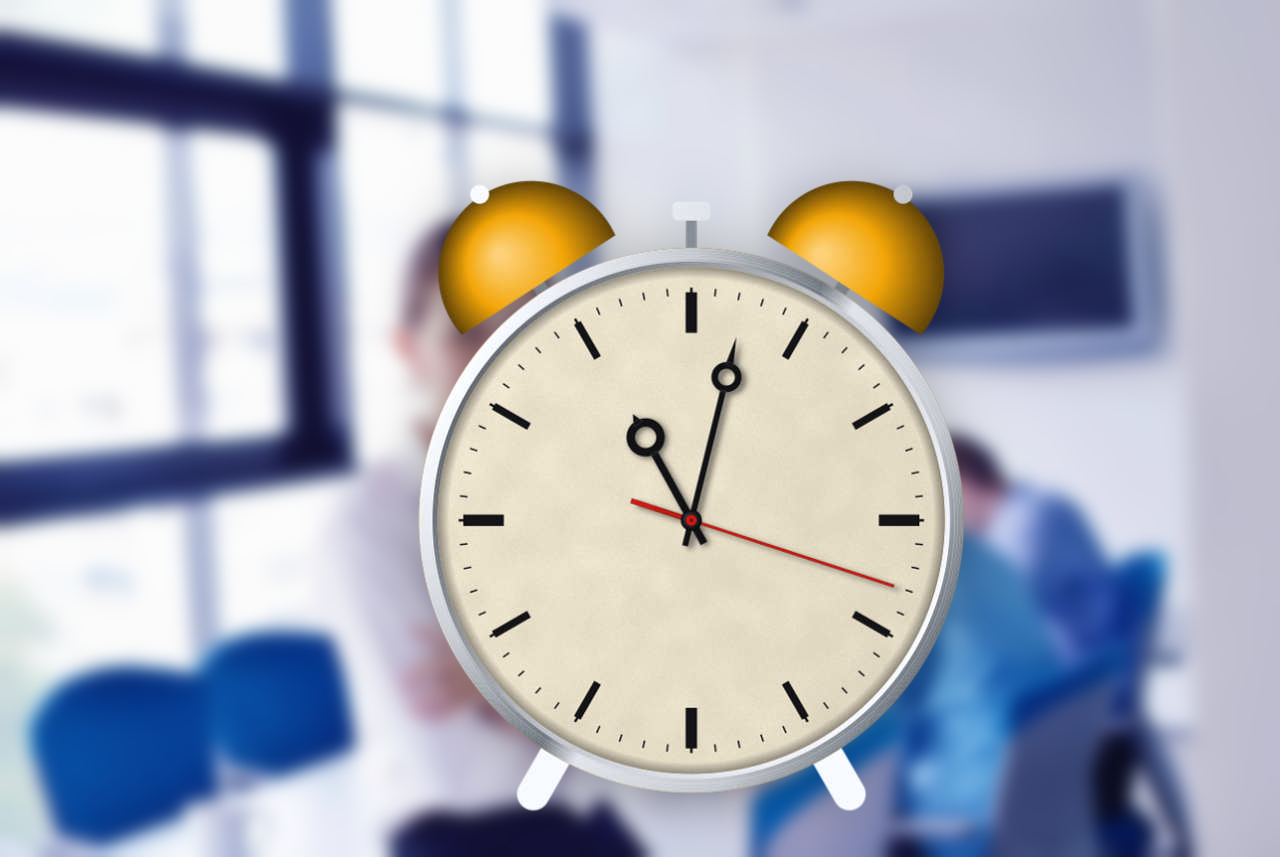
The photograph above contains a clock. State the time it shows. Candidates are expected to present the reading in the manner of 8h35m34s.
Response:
11h02m18s
